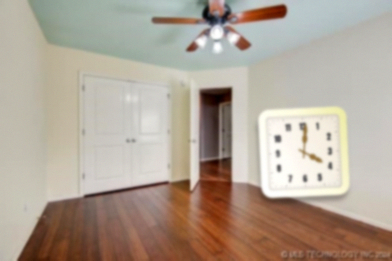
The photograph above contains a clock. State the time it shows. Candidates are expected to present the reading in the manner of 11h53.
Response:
4h01
